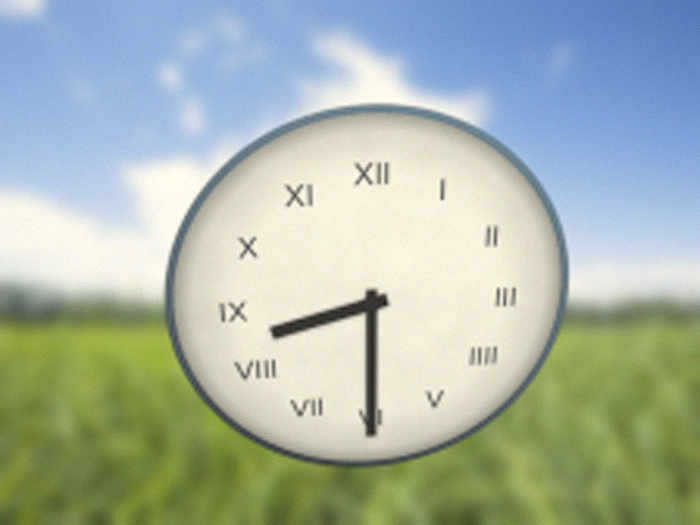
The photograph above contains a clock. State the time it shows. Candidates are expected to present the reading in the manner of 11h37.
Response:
8h30
